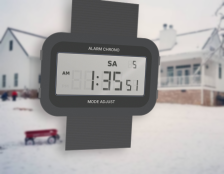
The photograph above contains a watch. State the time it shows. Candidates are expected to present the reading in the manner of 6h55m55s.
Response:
1h35m51s
